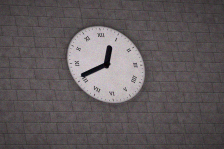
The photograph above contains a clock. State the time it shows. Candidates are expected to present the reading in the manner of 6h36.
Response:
12h41
